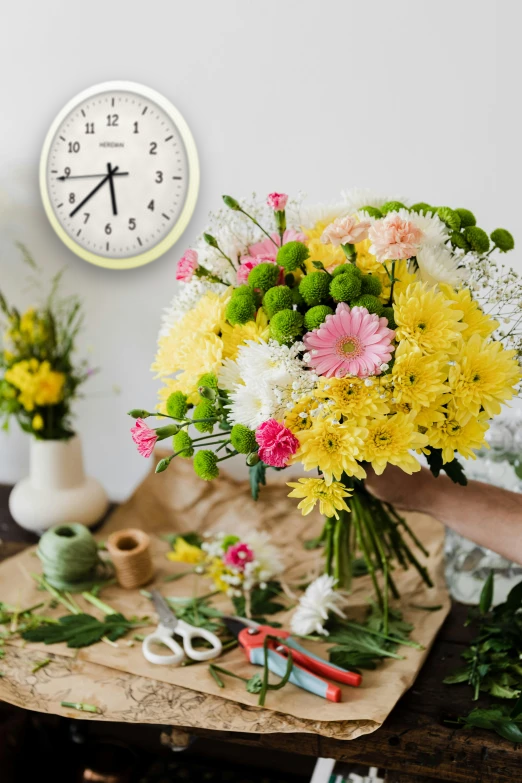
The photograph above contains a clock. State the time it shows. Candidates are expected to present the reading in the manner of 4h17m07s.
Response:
5h37m44s
